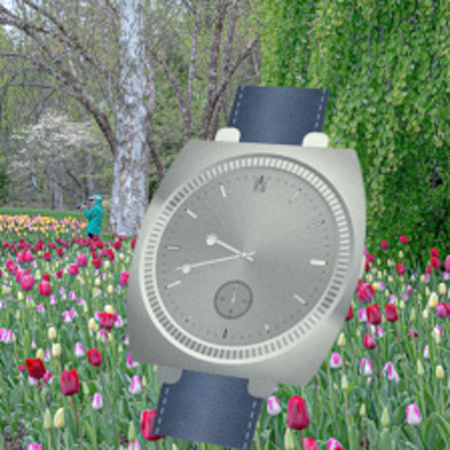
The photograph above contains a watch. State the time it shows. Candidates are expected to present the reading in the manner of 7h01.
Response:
9h42
